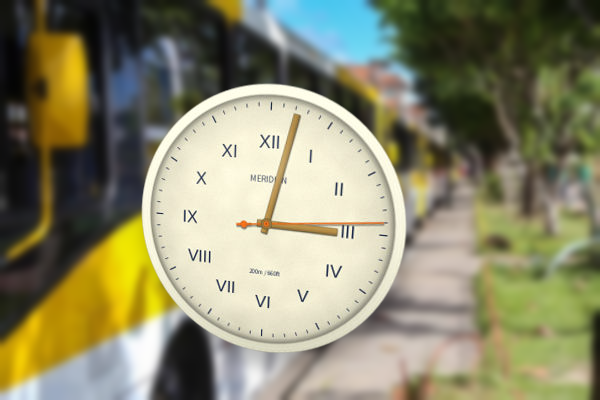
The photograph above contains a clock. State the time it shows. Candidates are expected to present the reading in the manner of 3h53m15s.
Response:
3h02m14s
